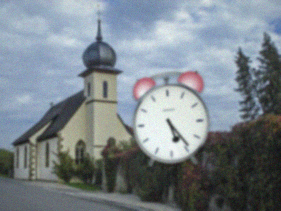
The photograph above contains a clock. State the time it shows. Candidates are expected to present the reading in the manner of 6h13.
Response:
5h24
